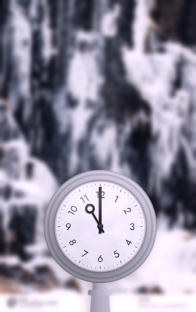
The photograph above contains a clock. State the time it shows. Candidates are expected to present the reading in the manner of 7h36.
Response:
11h00
